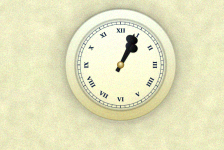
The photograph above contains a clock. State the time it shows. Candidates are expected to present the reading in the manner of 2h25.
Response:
1h04
